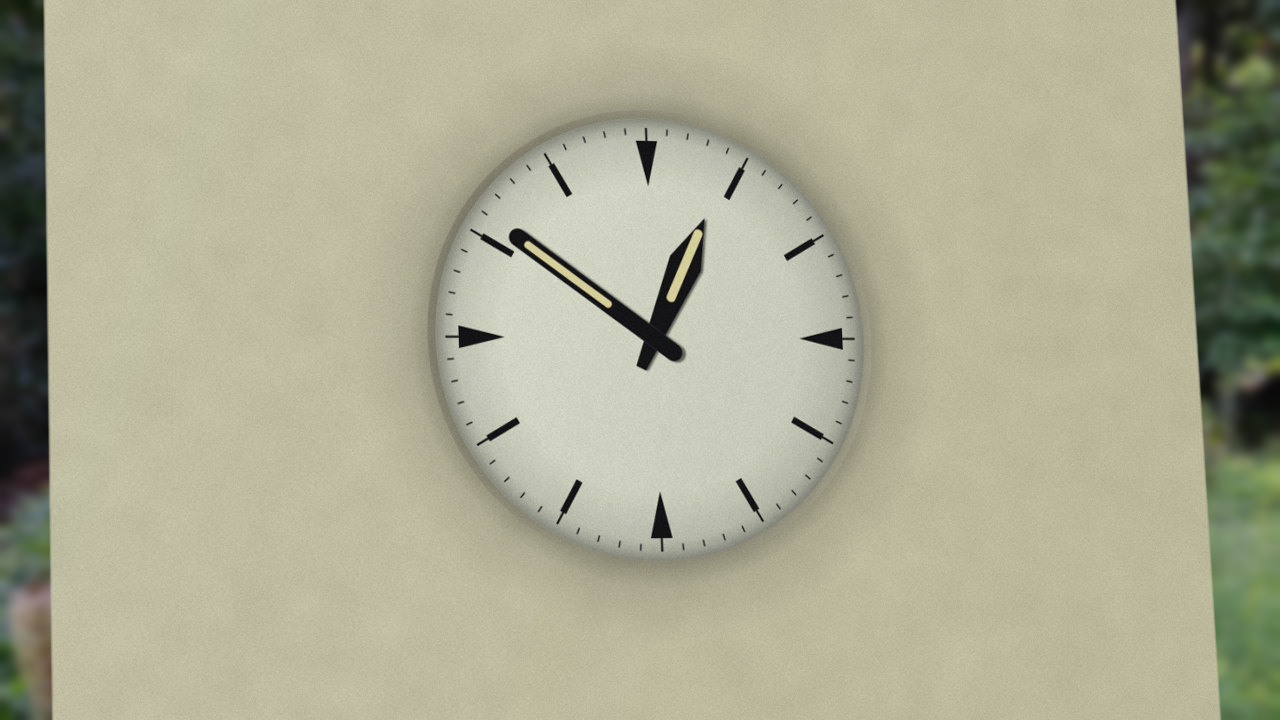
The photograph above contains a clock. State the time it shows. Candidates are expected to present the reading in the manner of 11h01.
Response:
12h51
